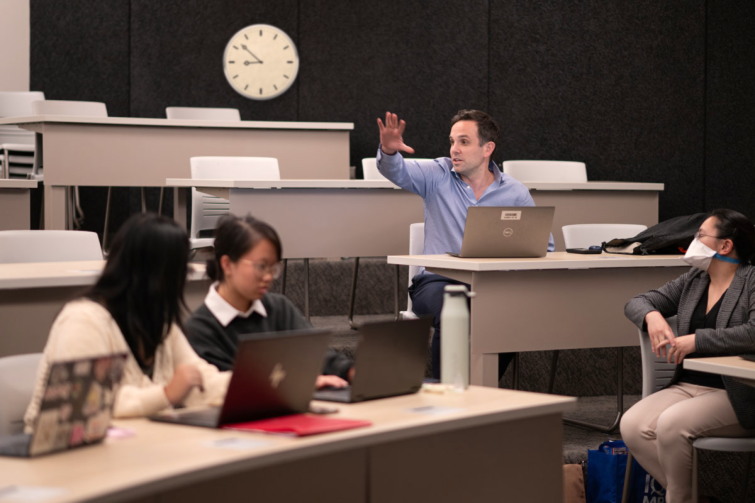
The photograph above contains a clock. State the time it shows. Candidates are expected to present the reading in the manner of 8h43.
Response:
8h52
